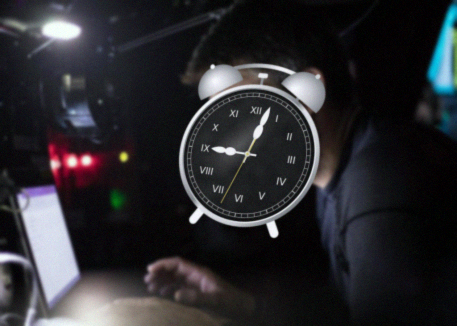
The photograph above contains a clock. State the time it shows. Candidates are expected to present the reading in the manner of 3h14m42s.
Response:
9h02m33s
